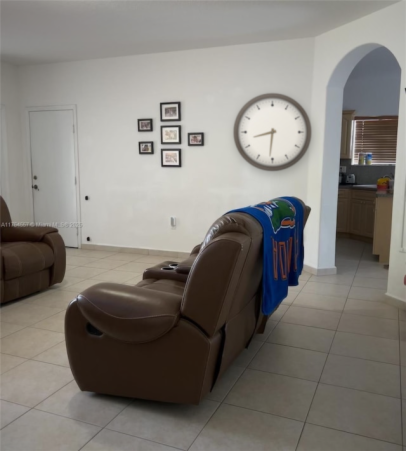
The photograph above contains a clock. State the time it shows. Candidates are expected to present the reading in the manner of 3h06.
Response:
8h31
